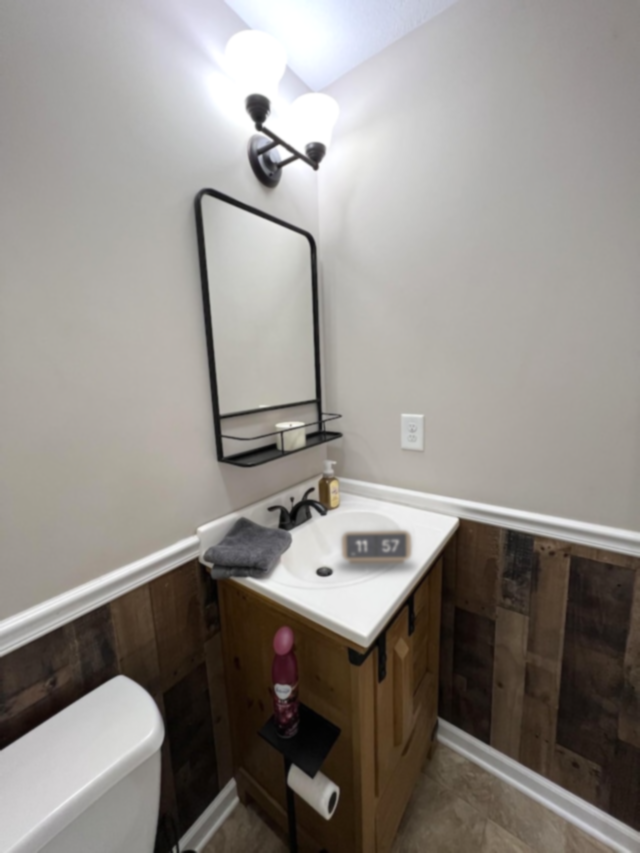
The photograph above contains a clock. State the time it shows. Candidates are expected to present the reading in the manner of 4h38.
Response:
11h57
